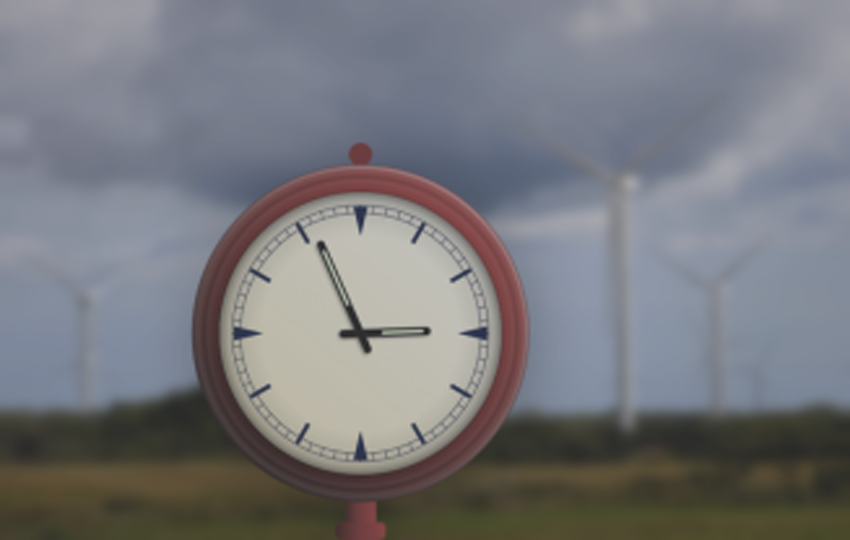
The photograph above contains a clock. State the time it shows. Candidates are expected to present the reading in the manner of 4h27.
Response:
2h56
